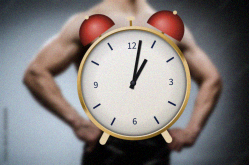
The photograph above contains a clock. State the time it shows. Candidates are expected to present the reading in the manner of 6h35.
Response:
1h02
